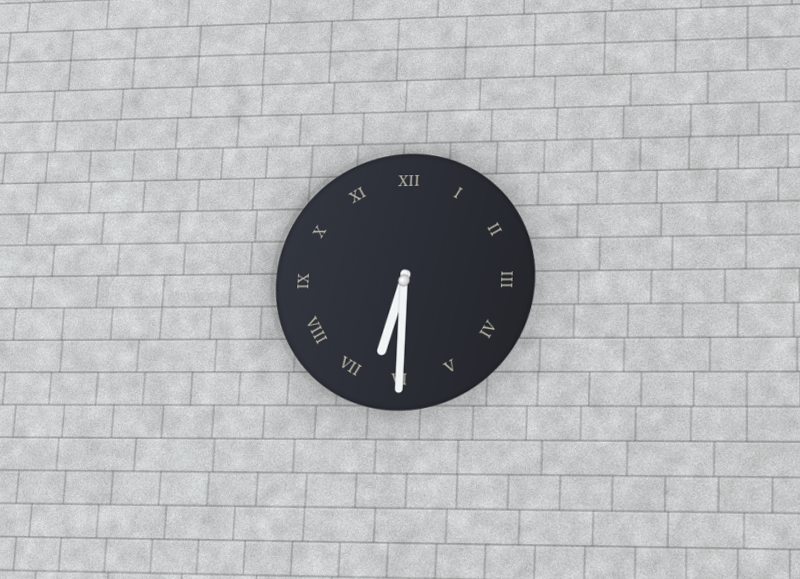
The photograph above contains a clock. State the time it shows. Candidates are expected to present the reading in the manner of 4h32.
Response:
6h30
